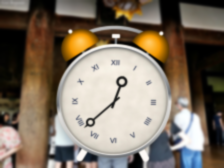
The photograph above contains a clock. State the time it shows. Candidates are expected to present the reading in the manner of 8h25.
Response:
12h38
